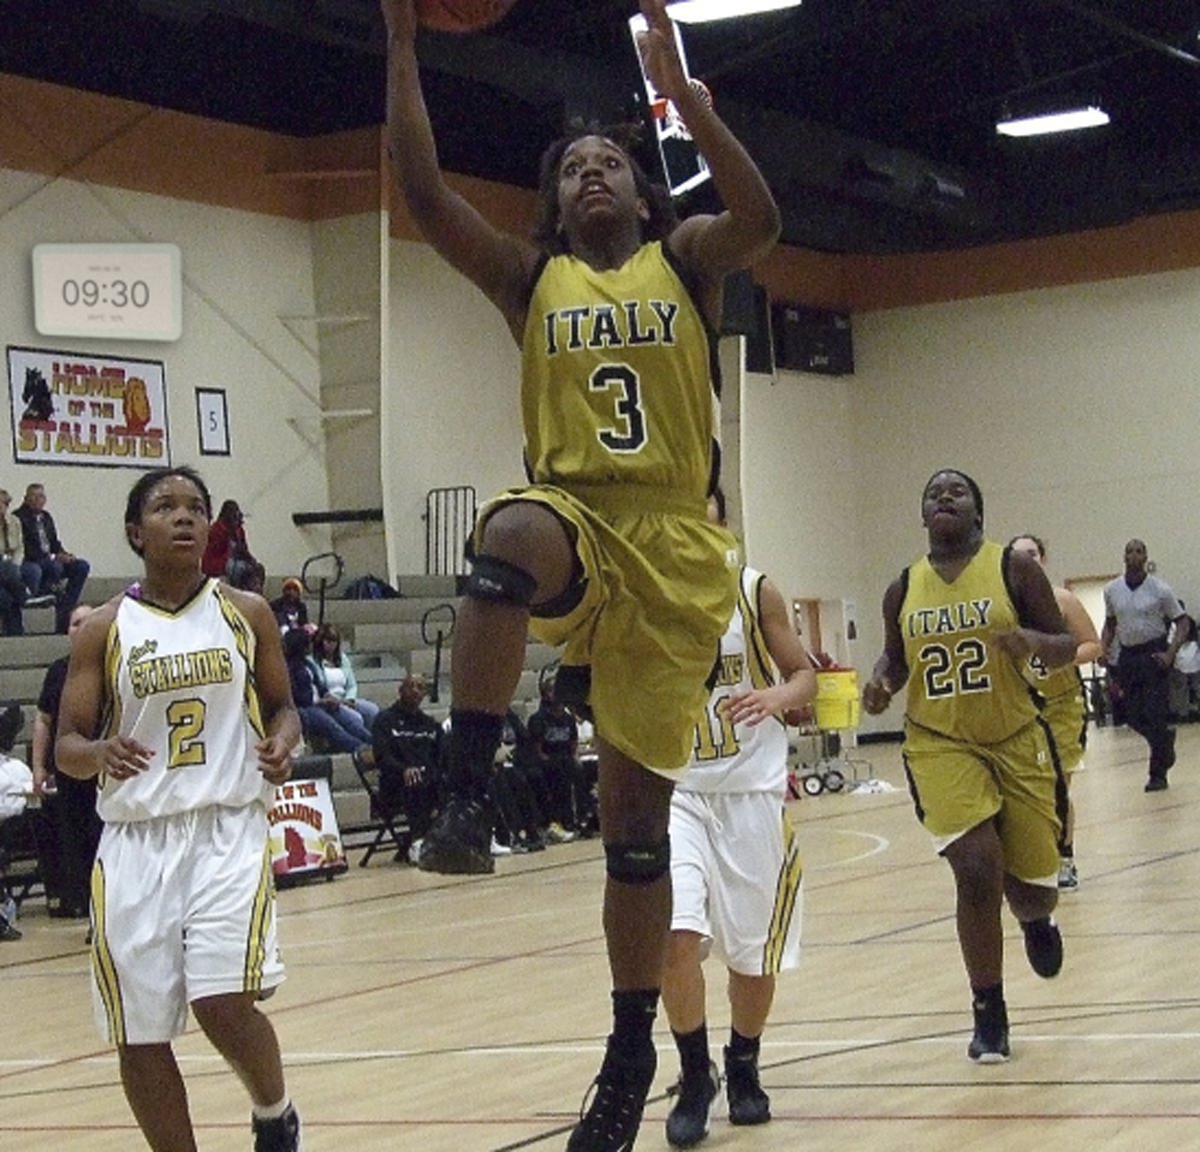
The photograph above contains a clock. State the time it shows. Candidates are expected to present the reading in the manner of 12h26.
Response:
9h30
